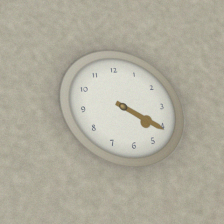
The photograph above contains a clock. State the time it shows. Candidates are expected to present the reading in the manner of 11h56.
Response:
4h21
